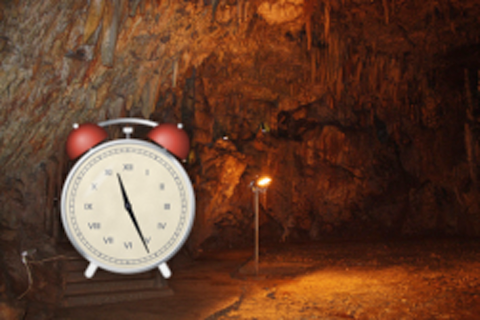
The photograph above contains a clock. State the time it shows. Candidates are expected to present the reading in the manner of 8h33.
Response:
11h26
